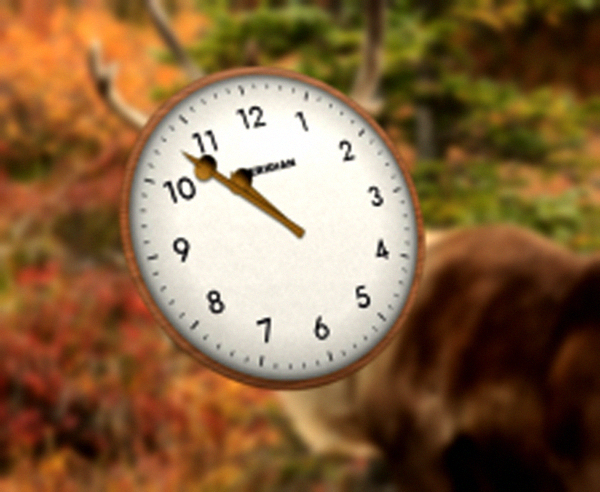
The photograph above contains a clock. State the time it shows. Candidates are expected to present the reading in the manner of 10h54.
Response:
10h53
